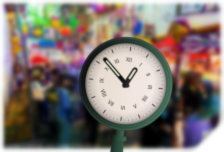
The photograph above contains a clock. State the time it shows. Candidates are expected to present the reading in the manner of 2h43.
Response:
12h52
